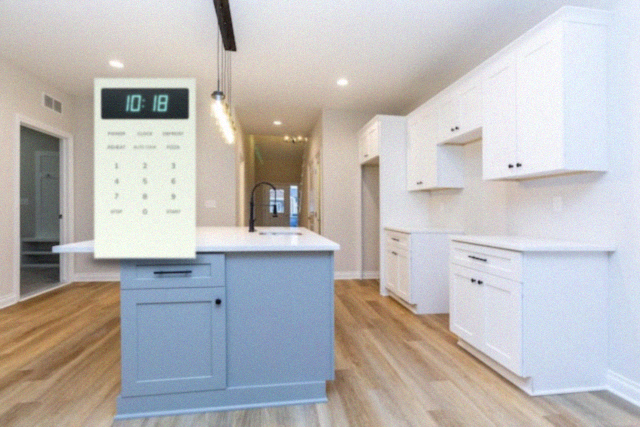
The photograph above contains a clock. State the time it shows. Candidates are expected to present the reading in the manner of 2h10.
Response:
10h18
